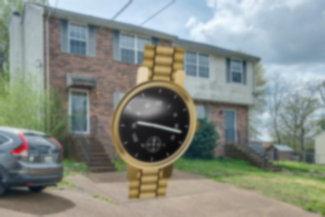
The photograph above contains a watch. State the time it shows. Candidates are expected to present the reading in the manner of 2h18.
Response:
9h17
